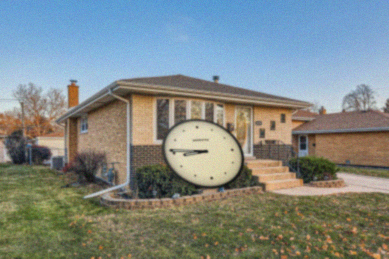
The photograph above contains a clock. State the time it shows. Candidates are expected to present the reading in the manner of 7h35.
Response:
8h46
